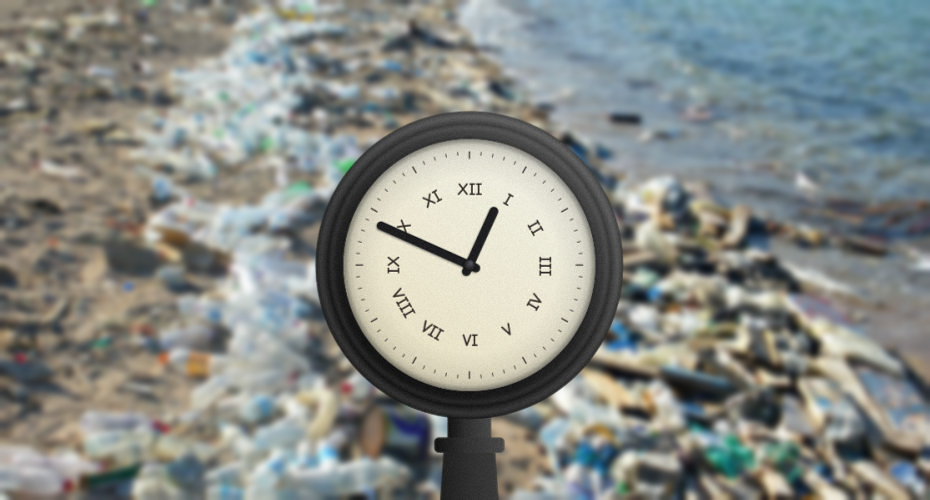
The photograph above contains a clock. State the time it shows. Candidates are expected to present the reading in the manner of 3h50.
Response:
12h49
